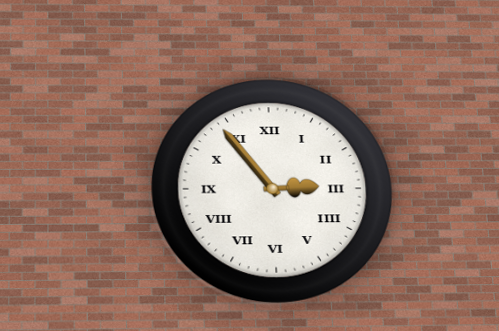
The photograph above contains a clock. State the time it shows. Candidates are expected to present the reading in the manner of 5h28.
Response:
2h54
